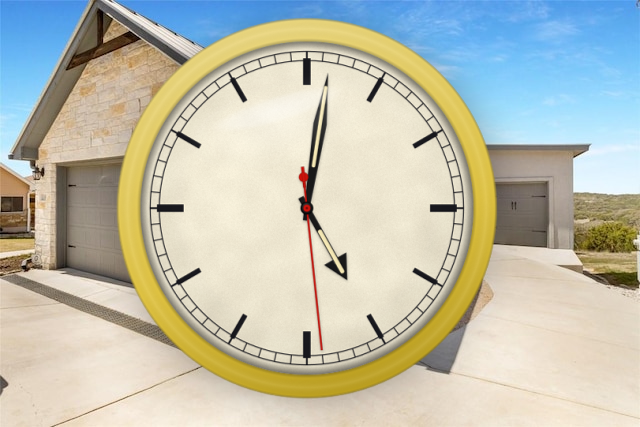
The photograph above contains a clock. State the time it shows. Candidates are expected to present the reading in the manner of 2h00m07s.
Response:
5h01m29s
